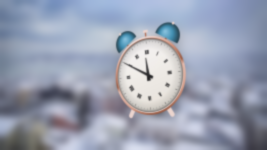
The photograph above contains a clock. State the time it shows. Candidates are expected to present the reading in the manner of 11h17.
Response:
11h50
